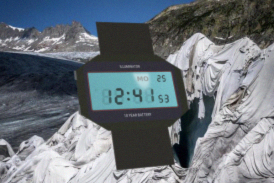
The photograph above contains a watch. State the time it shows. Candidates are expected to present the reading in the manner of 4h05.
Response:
12h41
